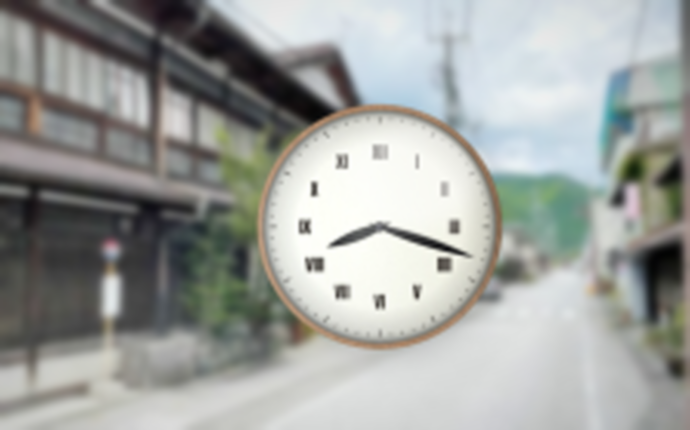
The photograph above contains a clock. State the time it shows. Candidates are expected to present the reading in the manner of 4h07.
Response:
8h18
